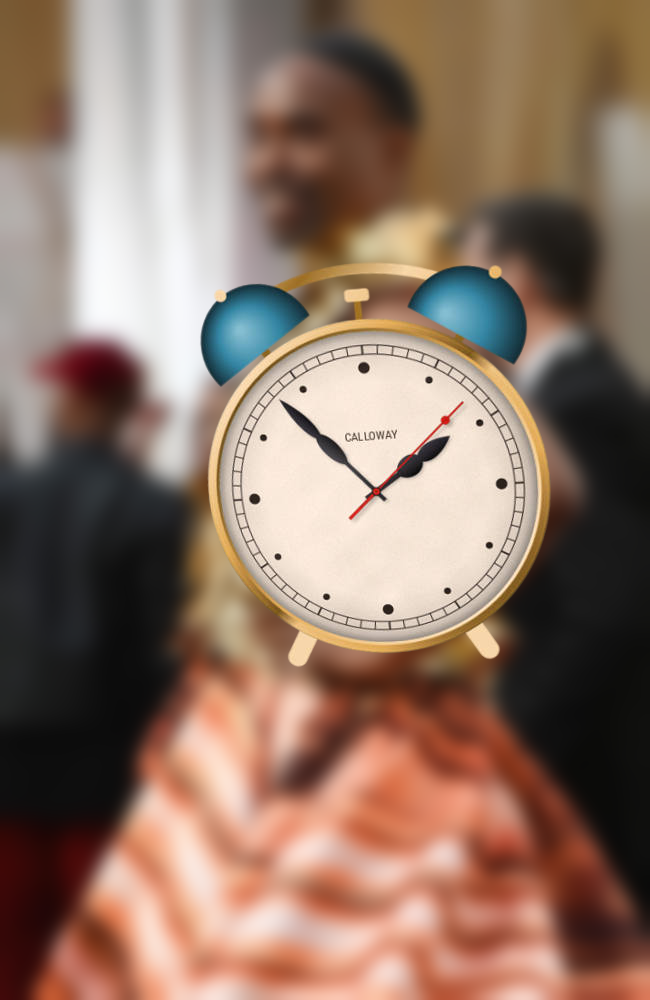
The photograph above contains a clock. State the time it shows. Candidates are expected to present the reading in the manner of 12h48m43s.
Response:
1h53m08s
